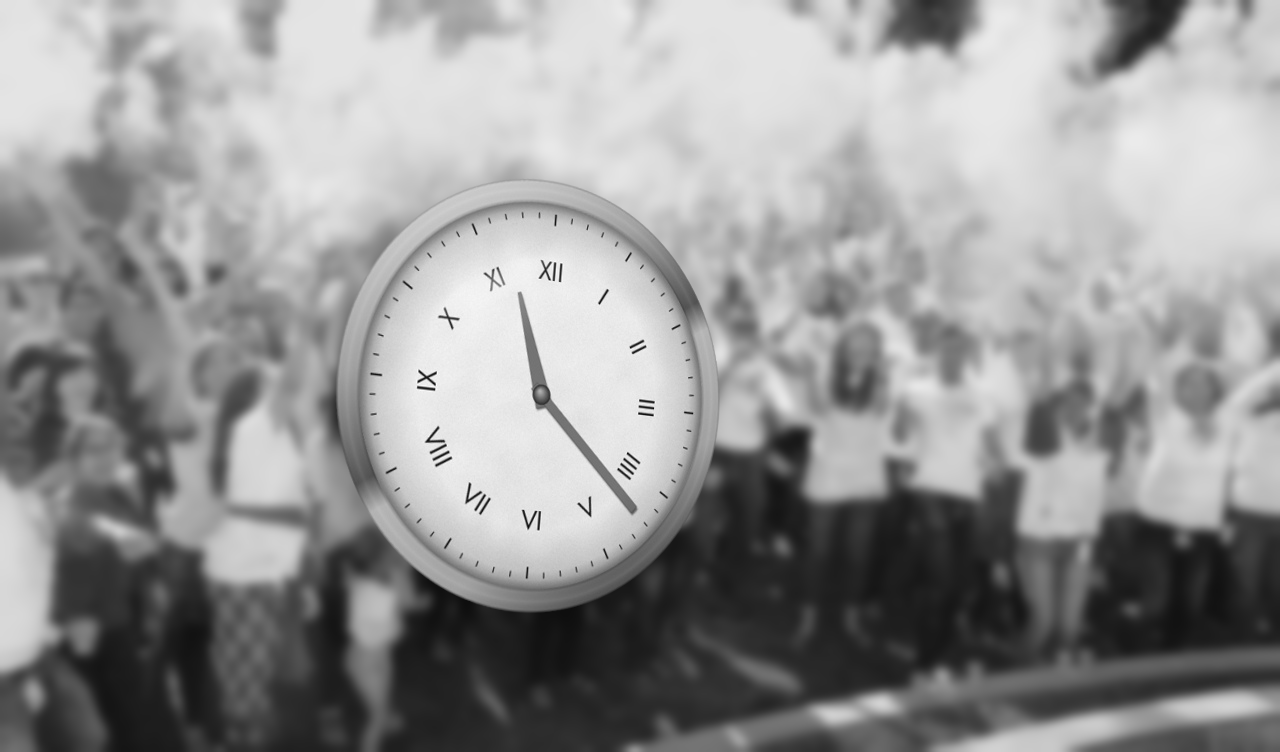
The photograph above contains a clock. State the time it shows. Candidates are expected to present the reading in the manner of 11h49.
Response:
11h22
